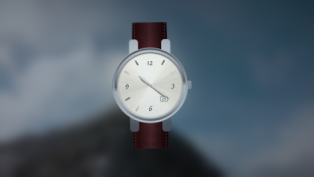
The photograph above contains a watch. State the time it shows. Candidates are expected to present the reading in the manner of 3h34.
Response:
10h21
